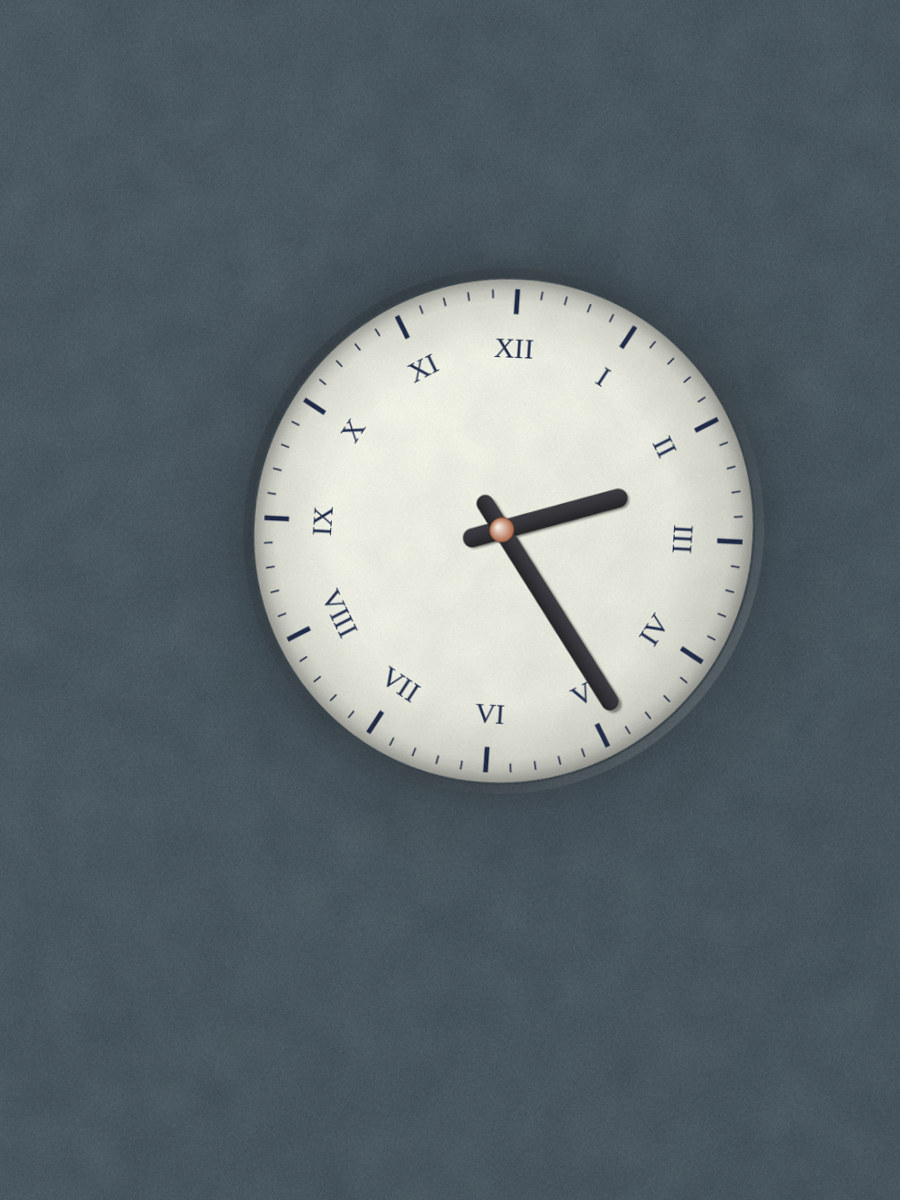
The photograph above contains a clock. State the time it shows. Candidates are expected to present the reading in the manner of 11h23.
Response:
2h24
